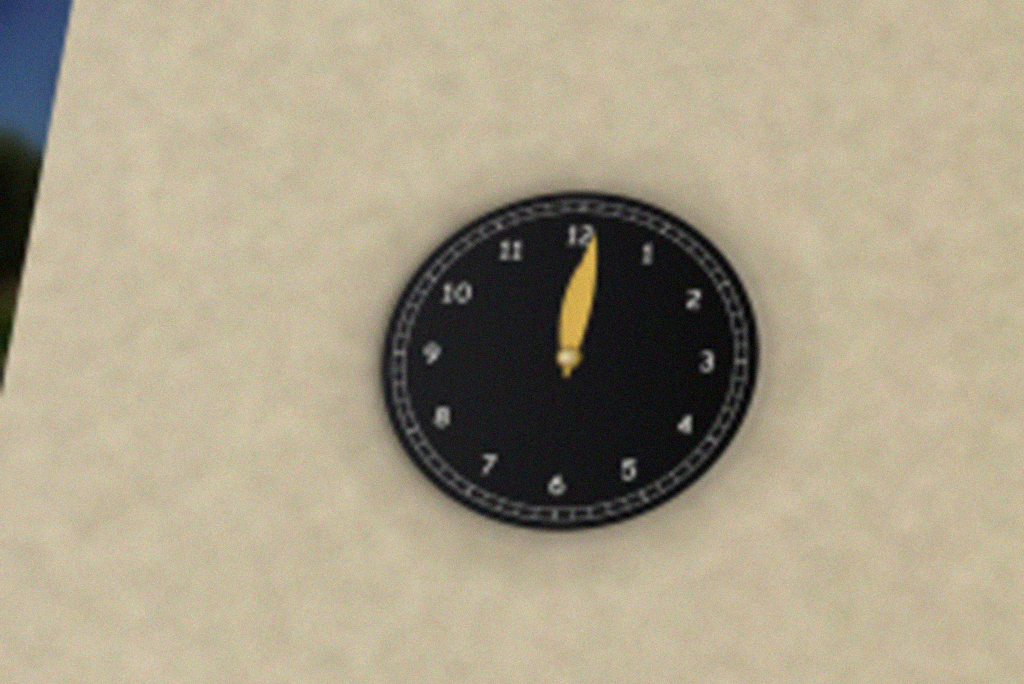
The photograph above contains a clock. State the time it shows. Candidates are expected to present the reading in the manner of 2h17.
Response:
12h01
